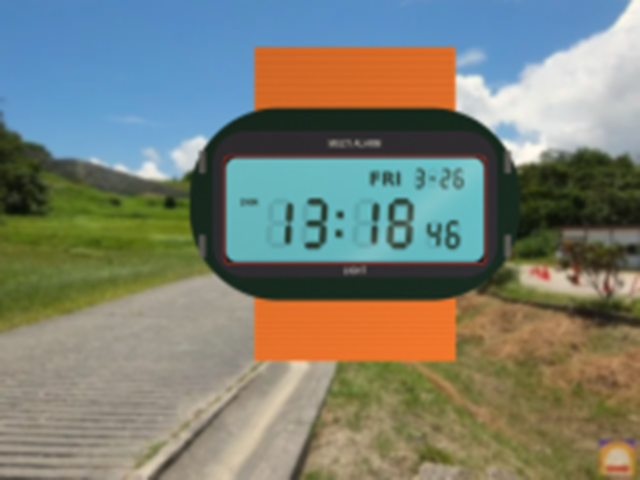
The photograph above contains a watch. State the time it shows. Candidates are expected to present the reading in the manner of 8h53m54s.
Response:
13h18m46s
